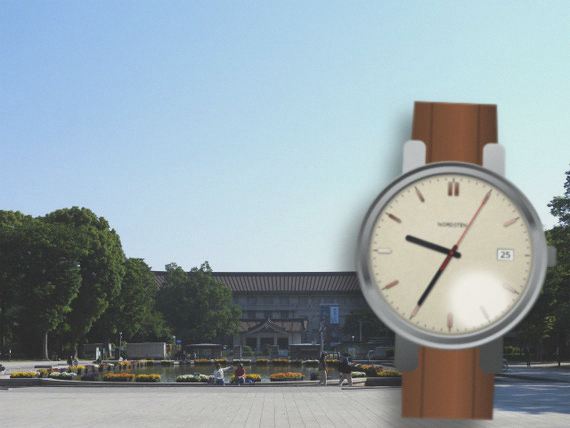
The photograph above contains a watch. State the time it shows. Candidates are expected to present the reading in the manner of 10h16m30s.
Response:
9h35m05s
